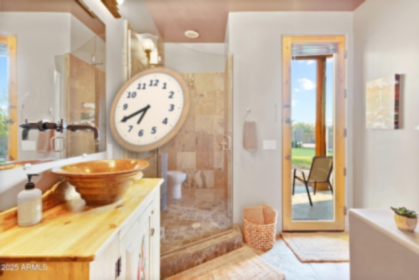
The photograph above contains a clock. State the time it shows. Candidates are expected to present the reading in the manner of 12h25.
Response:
6h40
